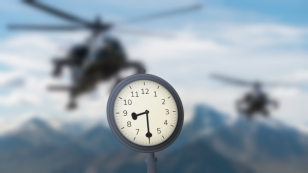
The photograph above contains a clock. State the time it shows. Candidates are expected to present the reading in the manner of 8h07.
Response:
8h30
